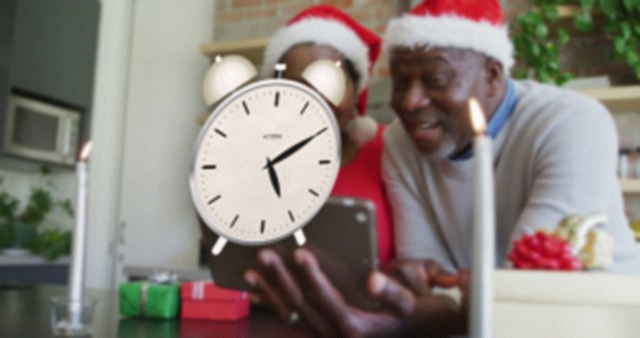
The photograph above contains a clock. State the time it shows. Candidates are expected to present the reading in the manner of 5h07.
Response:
5h10
